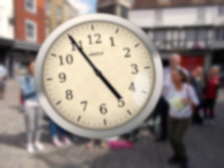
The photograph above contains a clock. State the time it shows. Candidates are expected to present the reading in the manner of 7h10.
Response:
4h55
